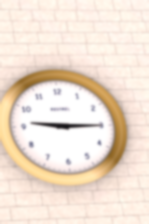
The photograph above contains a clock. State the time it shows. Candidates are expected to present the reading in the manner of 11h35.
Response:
9h15
